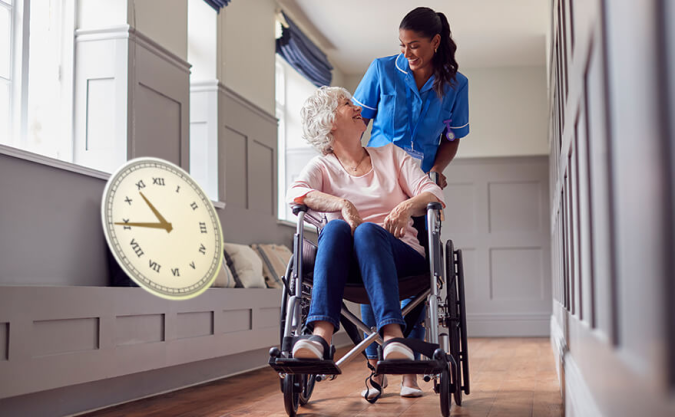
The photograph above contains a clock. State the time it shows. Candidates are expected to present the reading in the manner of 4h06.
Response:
10h45
